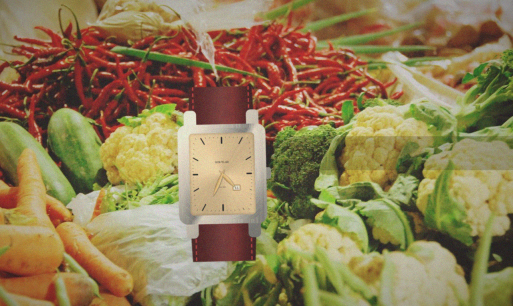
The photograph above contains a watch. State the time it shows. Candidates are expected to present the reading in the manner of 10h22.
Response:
4h34
